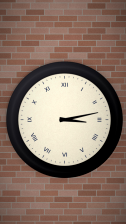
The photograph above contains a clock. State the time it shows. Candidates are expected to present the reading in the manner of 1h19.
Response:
3h13
